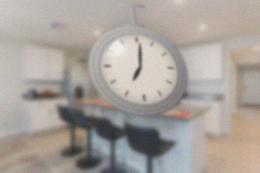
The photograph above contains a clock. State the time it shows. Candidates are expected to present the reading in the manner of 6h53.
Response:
7h01
